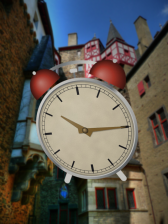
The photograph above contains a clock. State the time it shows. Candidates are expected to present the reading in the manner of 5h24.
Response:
10h15
